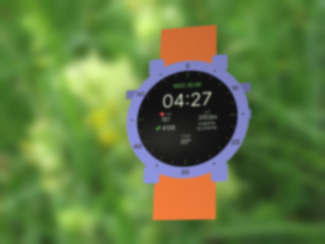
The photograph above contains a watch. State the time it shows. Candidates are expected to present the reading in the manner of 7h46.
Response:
4h27
